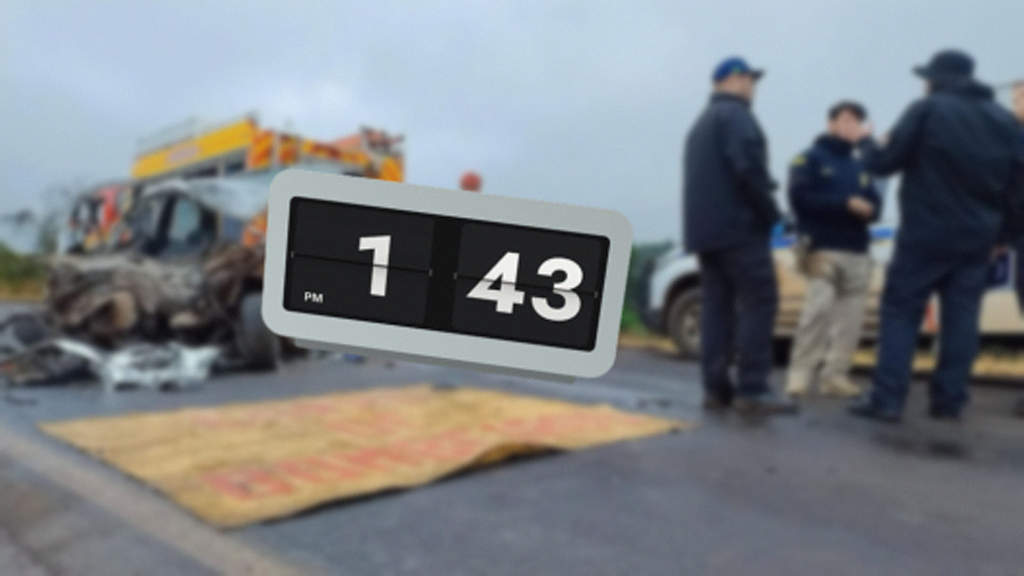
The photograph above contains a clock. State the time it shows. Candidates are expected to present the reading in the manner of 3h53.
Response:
1h43
